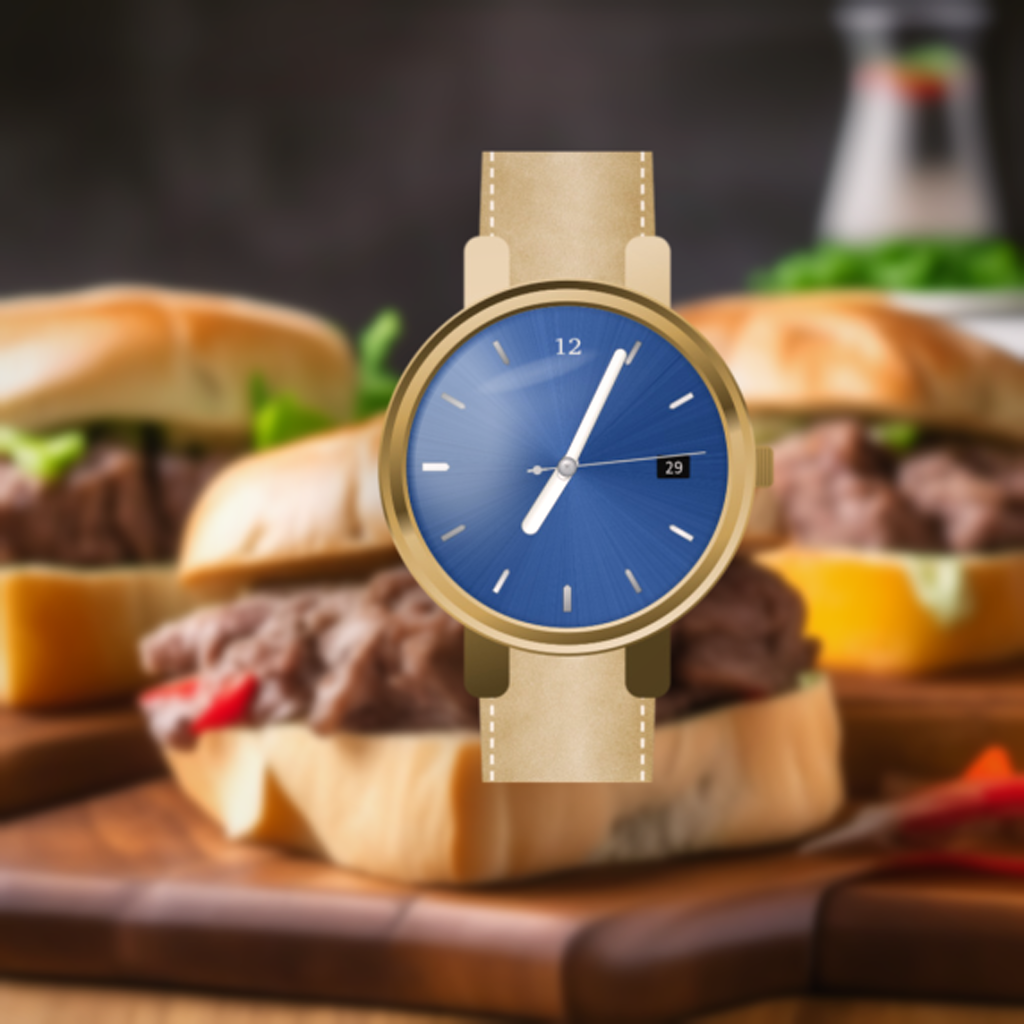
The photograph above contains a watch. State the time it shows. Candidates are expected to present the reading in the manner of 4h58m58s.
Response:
7h04m14s
